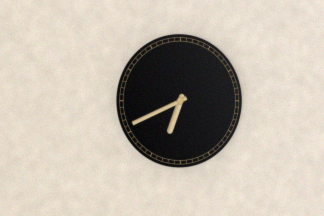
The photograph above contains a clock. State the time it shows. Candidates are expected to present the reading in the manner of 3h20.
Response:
6h41
